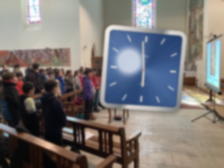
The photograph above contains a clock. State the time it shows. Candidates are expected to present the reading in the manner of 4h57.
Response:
5h59
